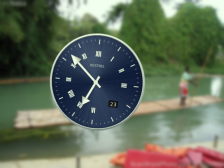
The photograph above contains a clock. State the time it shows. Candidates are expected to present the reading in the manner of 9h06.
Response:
6h52
